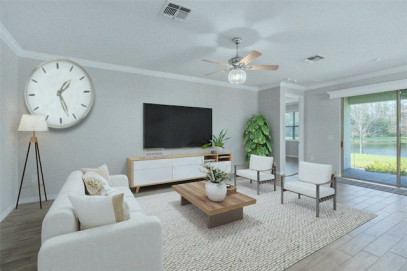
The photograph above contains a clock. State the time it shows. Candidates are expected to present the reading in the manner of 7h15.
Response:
1h27
